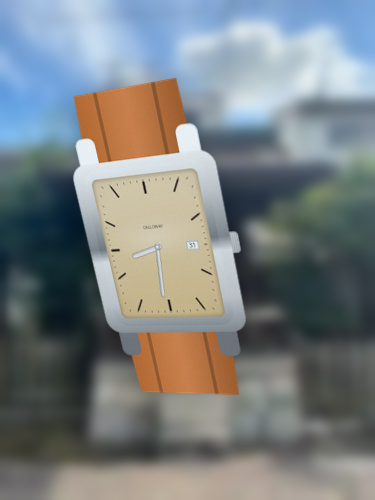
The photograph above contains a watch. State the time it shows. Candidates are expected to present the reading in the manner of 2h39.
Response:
8h31
